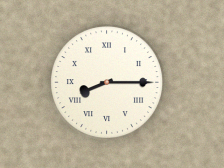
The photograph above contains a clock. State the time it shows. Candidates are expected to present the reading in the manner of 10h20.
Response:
8h15
